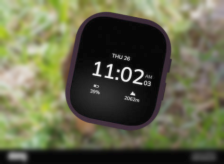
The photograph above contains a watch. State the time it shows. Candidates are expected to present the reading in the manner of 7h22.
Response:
11h02
